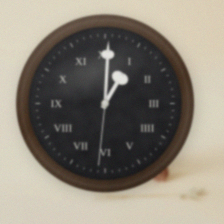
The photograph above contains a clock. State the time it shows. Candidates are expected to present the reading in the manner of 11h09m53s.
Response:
1h00m31s
